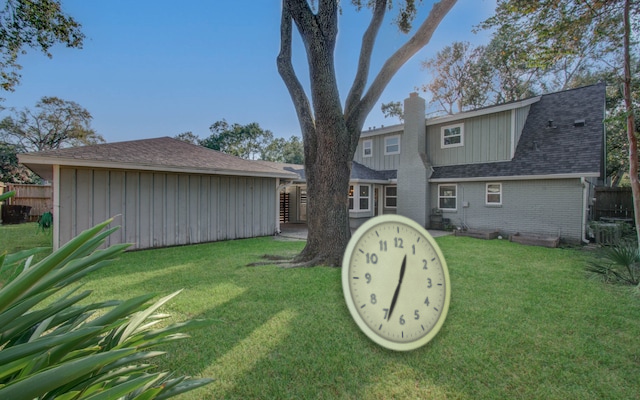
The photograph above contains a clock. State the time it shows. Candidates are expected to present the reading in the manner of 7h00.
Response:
12h34
